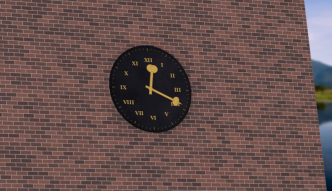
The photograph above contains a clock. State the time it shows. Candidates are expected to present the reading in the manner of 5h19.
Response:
12h19
